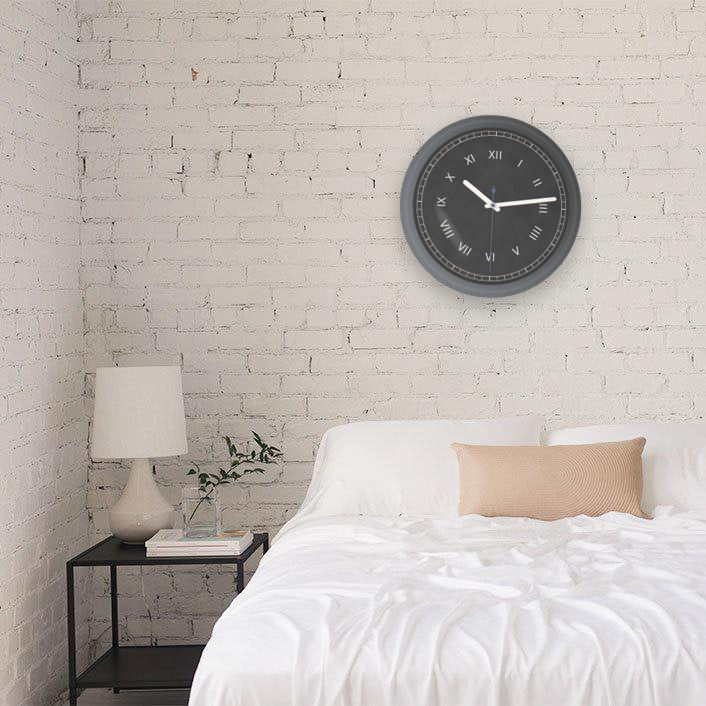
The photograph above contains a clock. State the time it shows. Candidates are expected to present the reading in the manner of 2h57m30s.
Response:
10h13m30s
